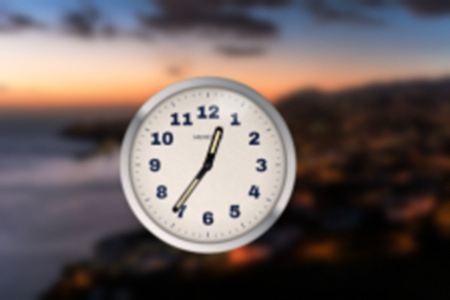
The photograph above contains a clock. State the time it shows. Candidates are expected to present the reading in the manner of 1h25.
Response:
12h36
